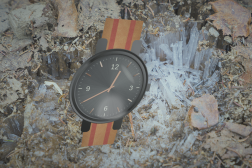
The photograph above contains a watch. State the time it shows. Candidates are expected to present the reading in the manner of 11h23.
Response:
12h40
